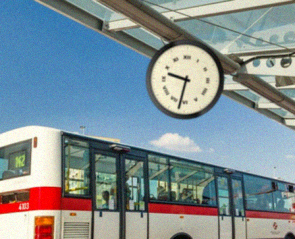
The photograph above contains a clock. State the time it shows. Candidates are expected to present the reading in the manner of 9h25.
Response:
9h32
